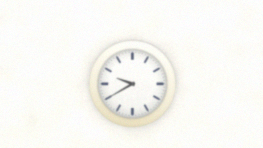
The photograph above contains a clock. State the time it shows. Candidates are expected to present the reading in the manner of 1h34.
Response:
9h40
